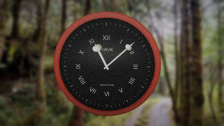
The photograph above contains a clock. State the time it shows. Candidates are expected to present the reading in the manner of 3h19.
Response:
11h08
